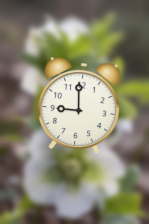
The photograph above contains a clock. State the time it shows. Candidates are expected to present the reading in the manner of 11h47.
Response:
8h59
